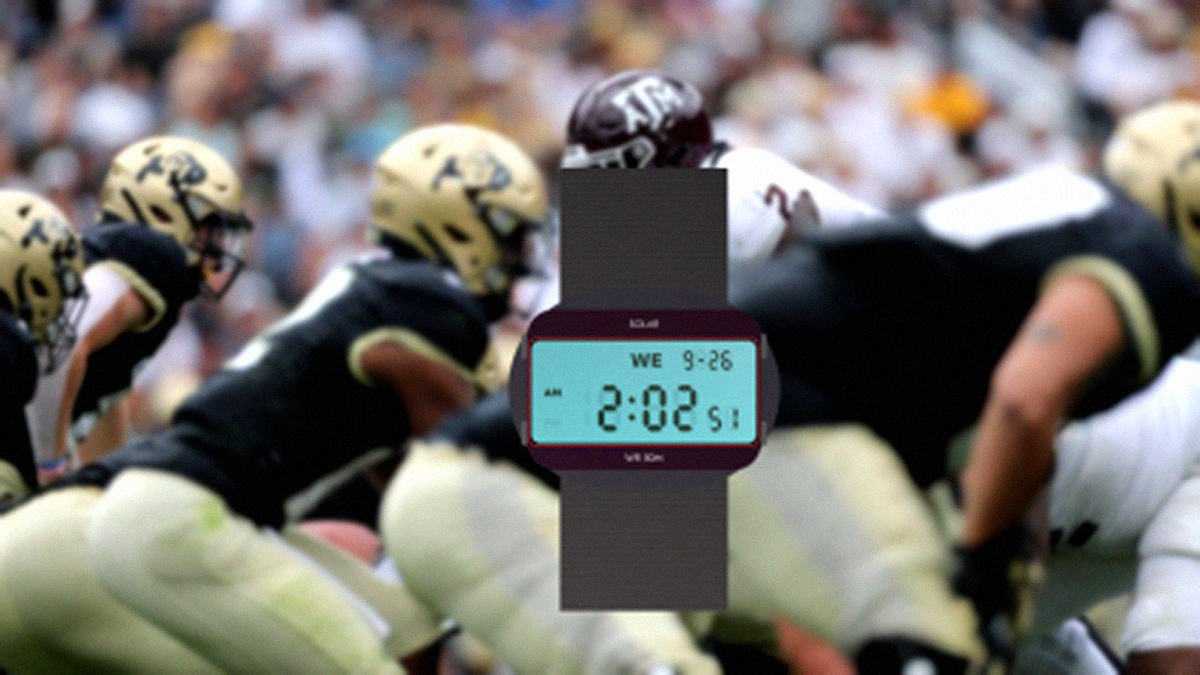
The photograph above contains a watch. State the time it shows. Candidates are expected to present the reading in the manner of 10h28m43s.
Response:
2h02m51s
